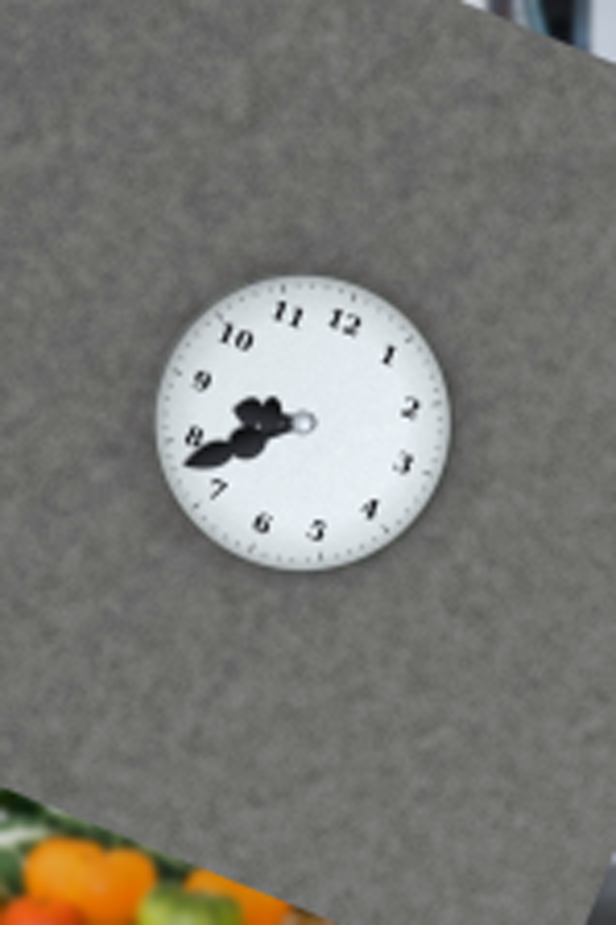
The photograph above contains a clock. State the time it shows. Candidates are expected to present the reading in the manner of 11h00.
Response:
8h38
